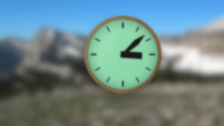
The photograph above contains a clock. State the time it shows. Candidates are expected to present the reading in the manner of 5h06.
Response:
3h08
